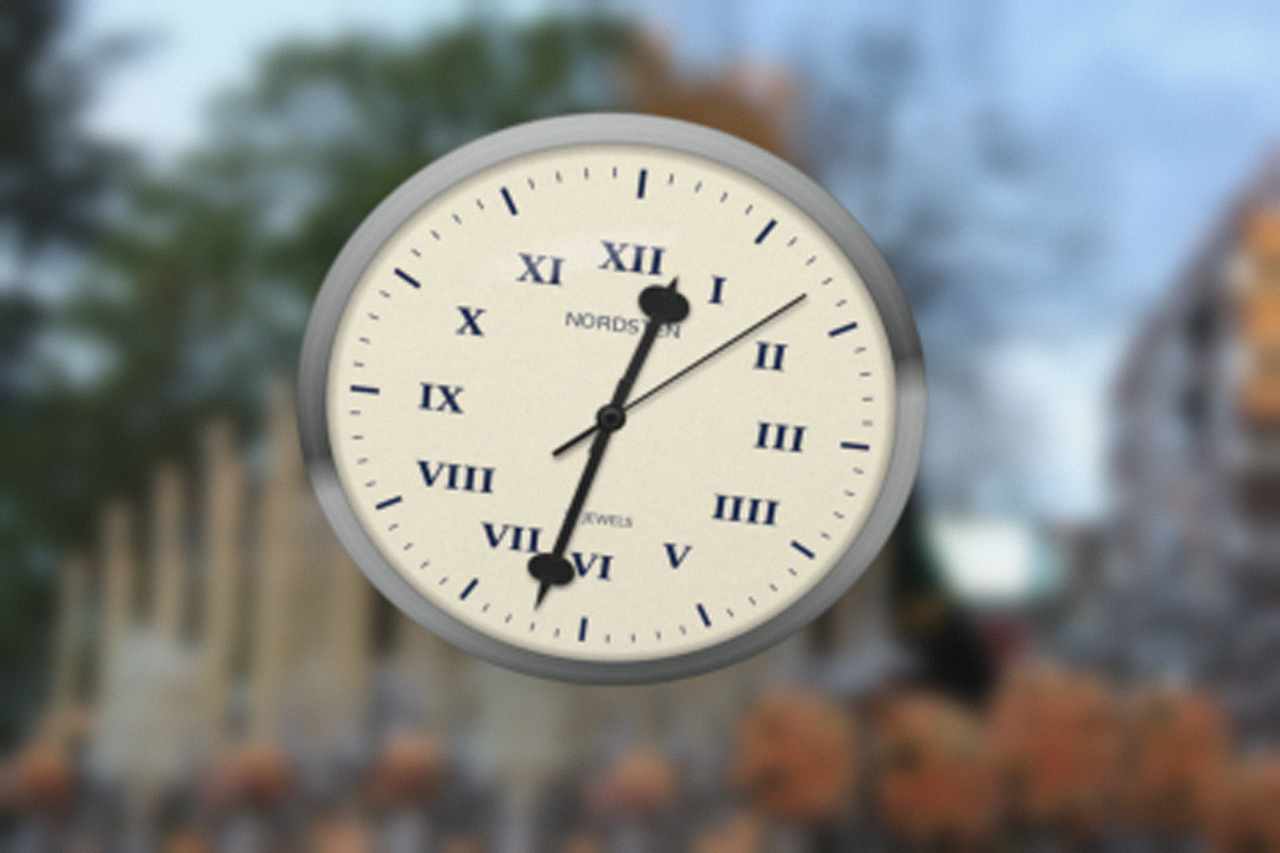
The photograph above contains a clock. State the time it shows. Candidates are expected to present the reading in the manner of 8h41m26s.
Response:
12h32m08s
